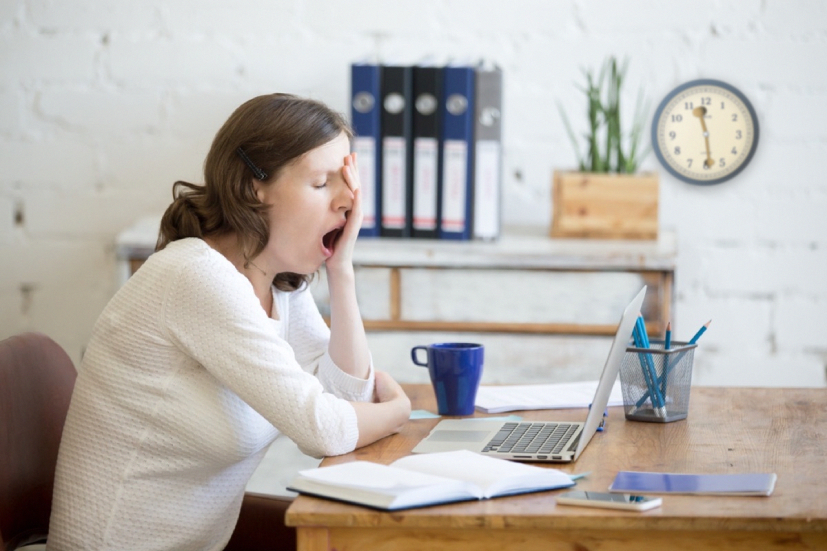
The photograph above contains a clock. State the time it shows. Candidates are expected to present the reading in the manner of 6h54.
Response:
11h29
